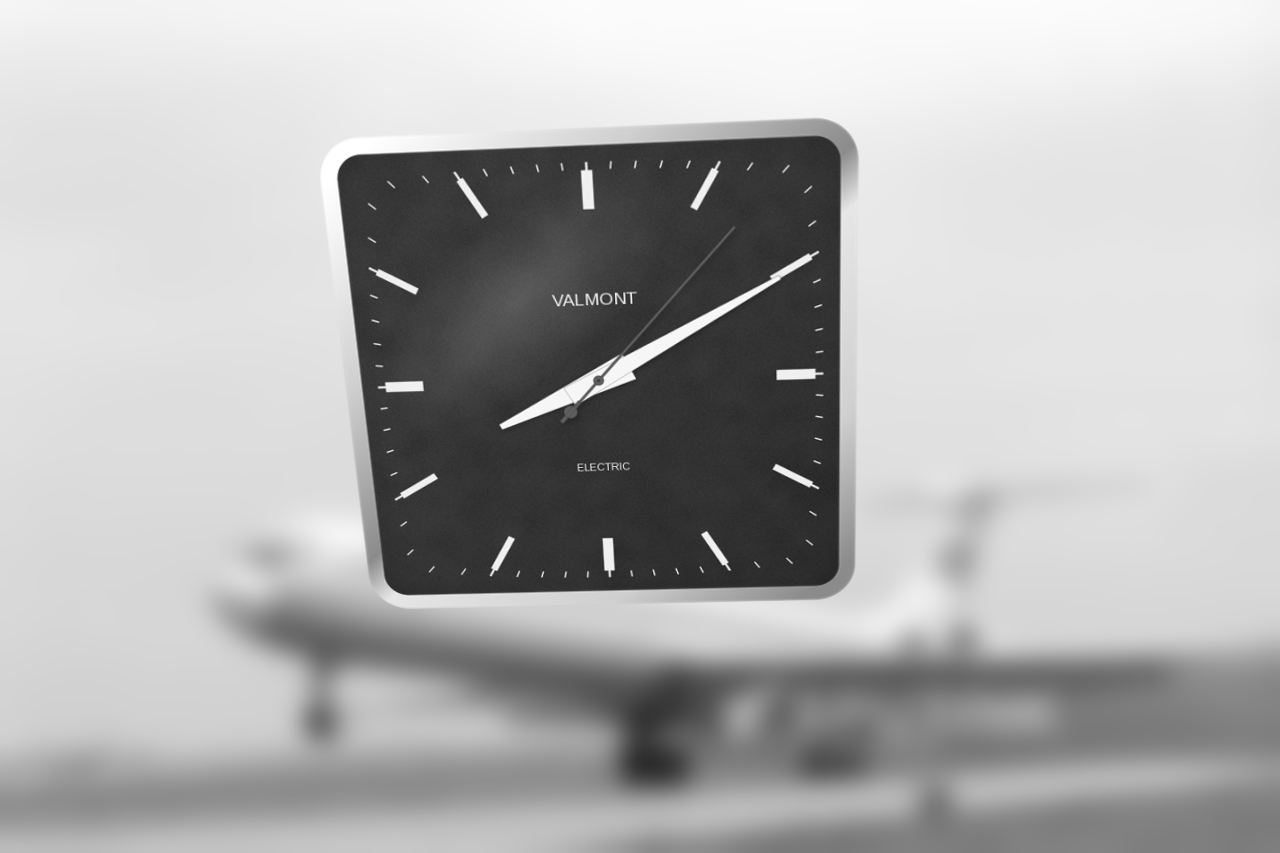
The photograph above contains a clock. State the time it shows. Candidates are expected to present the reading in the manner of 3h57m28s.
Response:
8h10m07s
